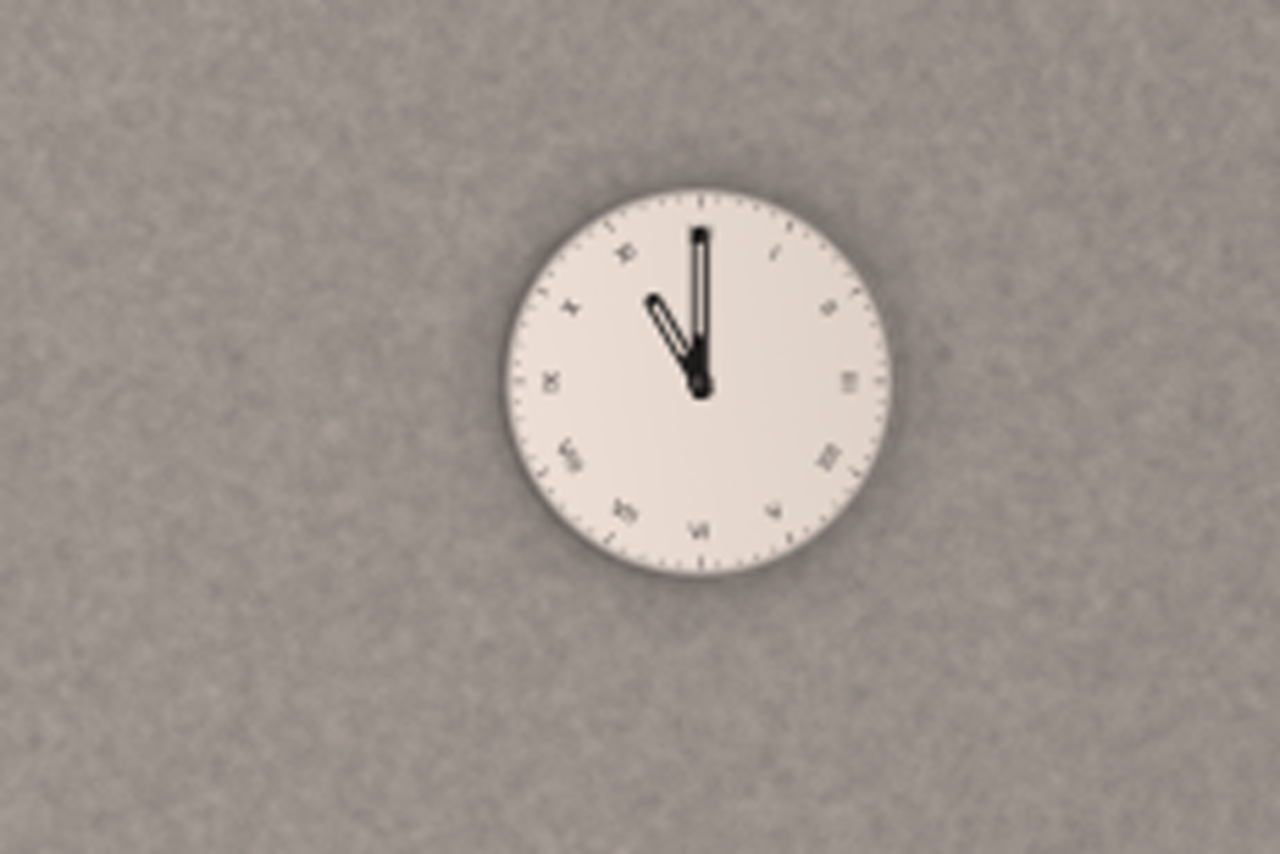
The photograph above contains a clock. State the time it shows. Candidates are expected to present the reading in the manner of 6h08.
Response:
11h00
